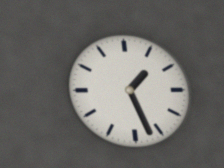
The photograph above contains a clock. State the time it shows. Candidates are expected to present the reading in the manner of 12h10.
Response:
1h27
